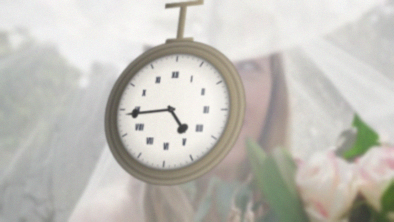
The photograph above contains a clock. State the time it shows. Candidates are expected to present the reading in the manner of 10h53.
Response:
4h44
